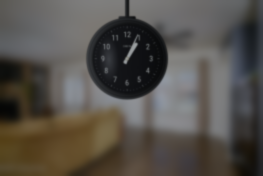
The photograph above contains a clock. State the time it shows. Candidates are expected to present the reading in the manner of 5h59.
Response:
1h04
